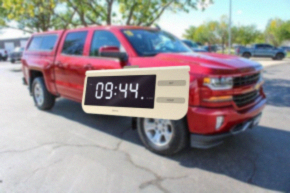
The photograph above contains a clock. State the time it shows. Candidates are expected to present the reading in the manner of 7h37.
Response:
9h44
